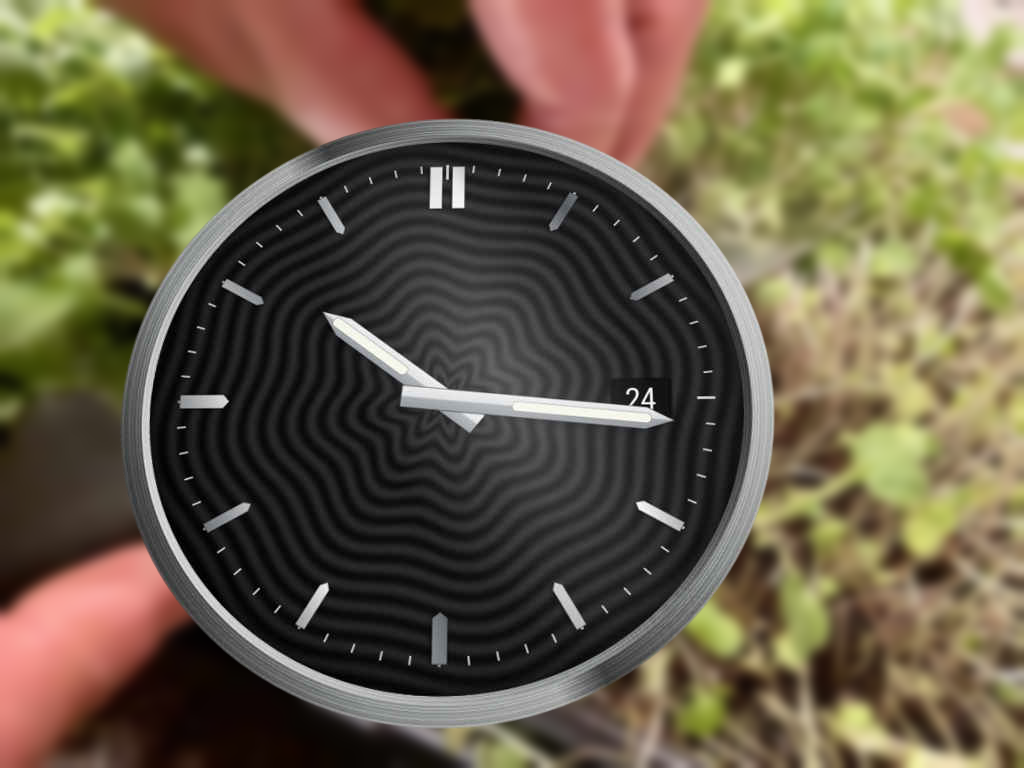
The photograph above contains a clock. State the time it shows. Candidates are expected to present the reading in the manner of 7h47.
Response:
10h16
